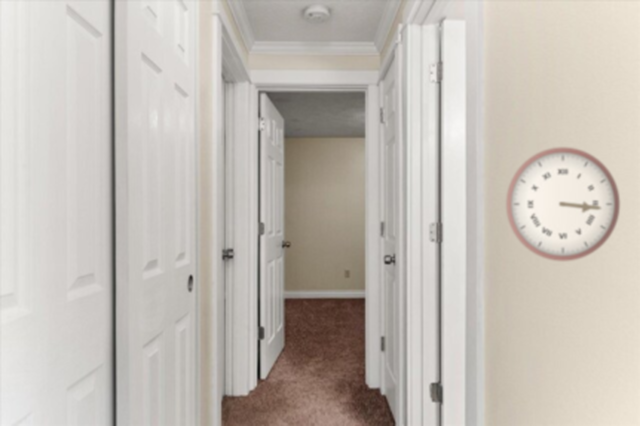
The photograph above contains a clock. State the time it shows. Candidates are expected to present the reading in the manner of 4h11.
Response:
3h16
